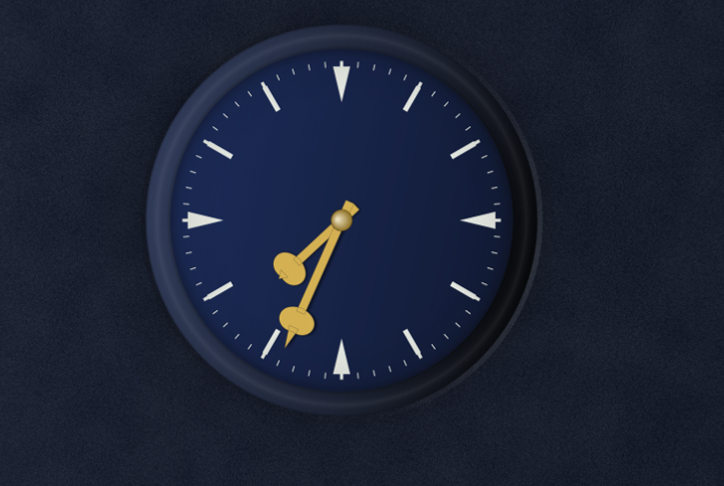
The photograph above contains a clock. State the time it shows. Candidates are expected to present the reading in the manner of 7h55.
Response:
7h34
